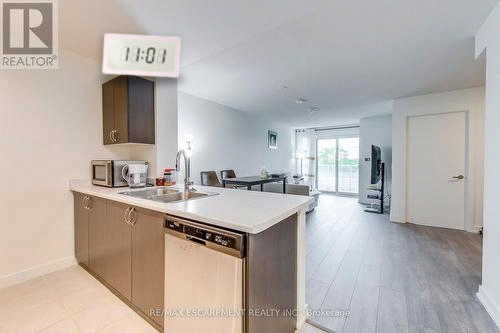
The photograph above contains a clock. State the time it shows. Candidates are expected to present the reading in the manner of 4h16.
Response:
11h01
